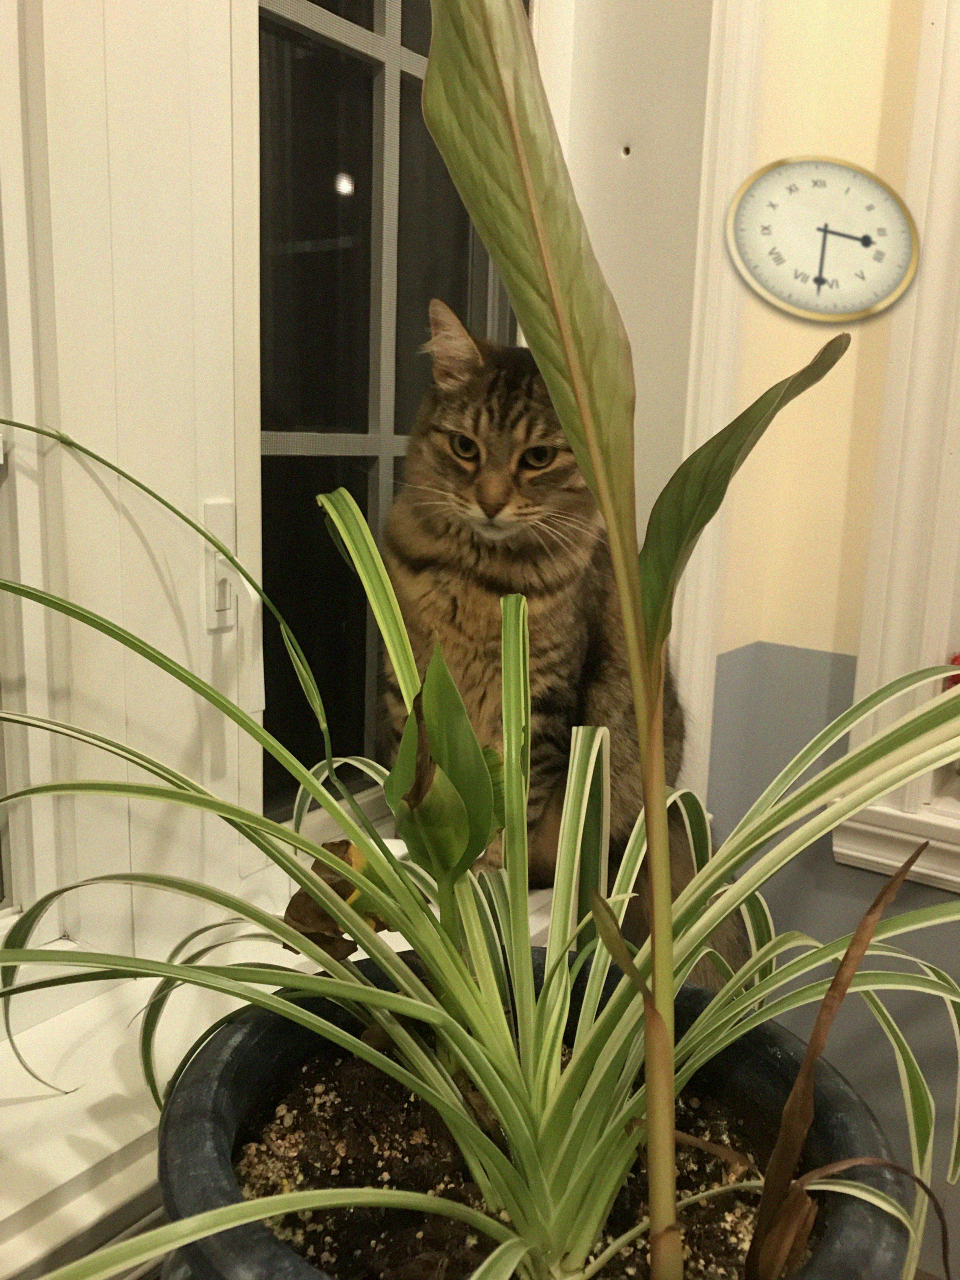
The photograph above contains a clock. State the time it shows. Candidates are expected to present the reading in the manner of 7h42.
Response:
3h32
